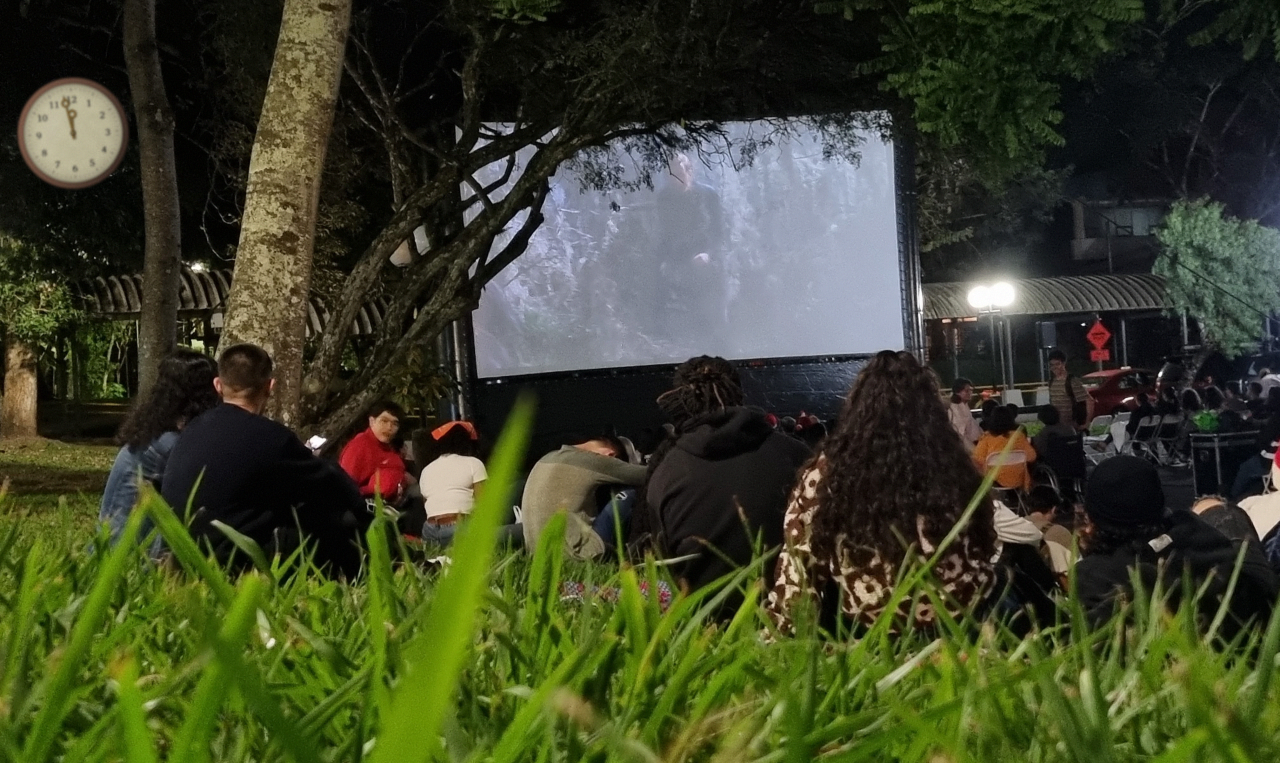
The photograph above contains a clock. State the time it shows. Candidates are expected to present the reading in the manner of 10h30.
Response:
11h58
